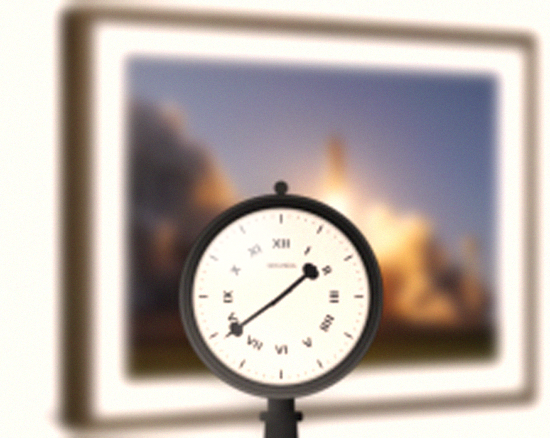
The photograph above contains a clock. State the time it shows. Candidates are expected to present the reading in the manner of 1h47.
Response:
1h39
